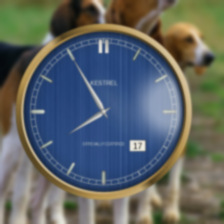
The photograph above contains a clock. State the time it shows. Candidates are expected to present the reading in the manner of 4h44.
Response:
7h55
